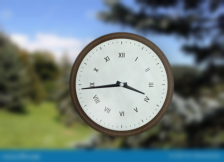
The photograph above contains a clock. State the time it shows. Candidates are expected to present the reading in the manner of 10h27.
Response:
3h44
